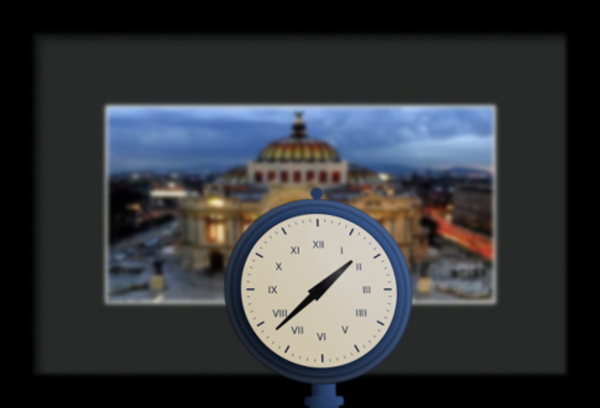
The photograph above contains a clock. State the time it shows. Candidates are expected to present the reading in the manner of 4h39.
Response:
1h38
